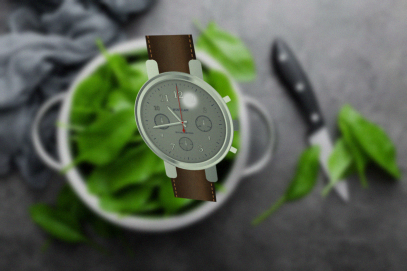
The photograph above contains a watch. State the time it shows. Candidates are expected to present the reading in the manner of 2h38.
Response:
10h43
